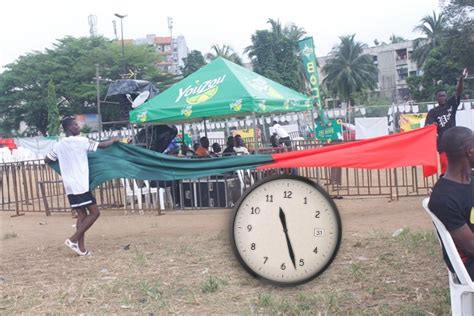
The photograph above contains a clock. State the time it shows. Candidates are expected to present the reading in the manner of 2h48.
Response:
11h27
